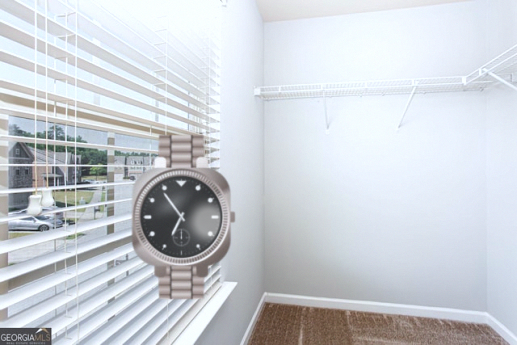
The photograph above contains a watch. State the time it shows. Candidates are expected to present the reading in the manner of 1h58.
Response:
6h54
